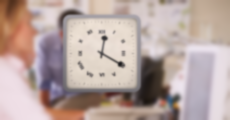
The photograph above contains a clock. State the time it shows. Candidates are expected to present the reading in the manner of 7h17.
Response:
12h20
